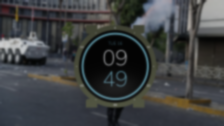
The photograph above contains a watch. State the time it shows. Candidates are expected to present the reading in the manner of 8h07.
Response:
9h49
